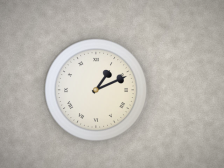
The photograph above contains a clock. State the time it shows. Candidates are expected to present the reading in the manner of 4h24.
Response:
1h11
